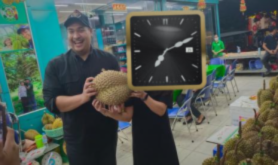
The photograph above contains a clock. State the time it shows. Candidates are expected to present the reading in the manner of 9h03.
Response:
7h11
